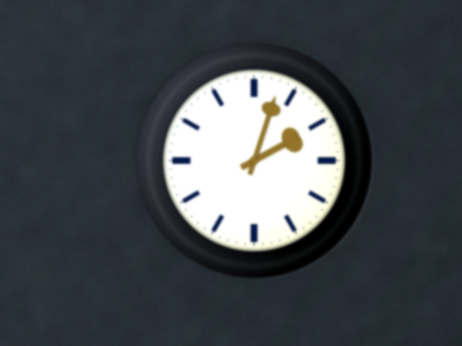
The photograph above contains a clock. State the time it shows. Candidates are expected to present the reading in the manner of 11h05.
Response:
2h03
